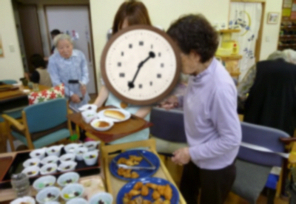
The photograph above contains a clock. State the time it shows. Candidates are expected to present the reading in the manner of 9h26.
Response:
1h34
